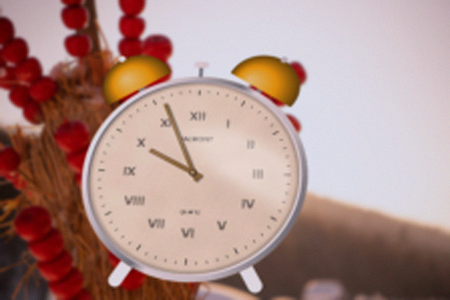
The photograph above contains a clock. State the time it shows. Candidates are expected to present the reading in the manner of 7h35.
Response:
9h56
